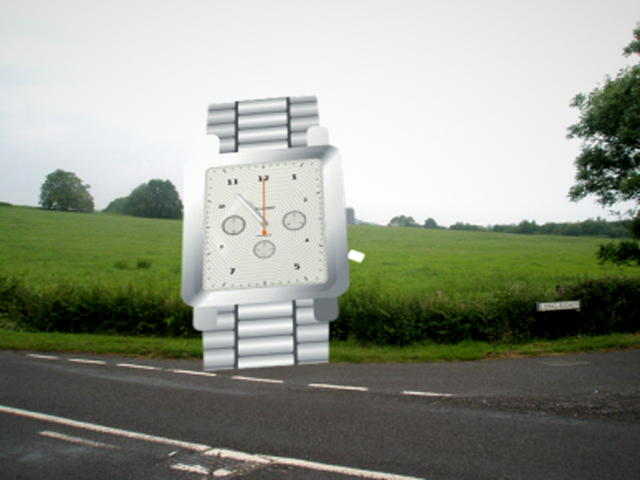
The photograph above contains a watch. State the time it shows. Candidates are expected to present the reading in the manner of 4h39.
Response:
10h54
